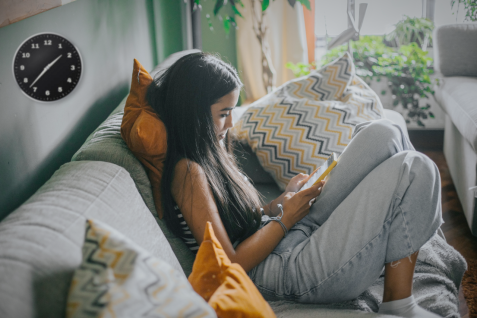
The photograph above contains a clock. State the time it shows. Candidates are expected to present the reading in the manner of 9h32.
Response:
1h37
